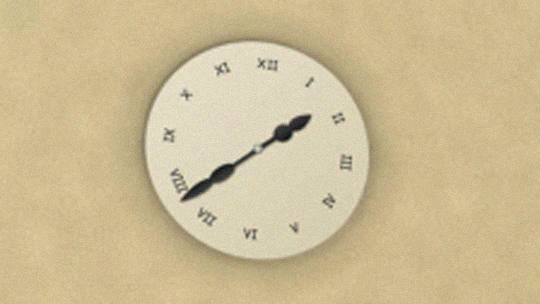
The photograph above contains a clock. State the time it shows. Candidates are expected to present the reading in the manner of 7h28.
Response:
1h38
